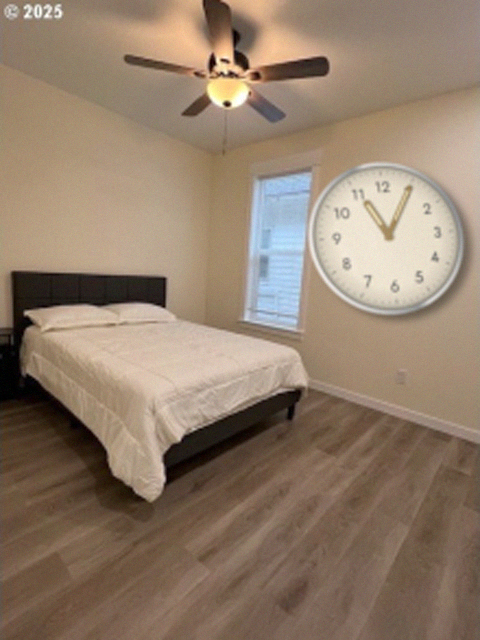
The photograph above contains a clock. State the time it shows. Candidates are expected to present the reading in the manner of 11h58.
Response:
11h05
